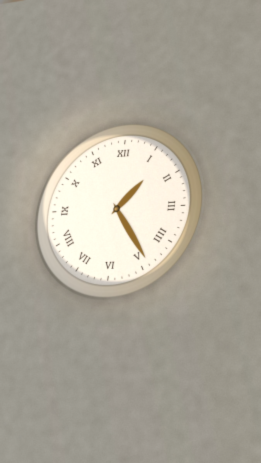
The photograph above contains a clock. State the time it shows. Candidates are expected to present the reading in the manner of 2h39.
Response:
1h24
